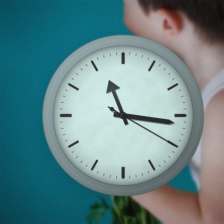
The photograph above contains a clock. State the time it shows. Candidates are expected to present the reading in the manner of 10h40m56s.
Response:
11h16m20s
